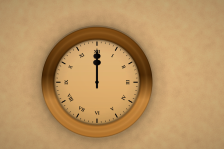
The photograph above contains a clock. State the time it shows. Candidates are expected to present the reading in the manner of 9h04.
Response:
12h00
